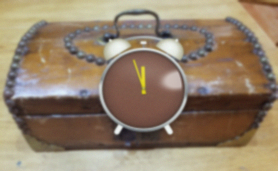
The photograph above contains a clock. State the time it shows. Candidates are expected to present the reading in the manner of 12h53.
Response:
11h57
